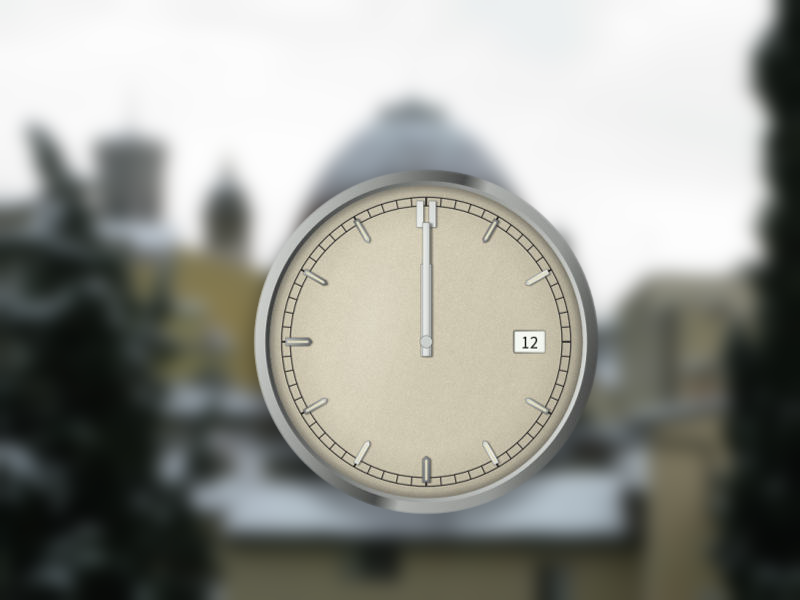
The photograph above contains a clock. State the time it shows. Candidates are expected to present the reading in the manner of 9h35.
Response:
12h00
